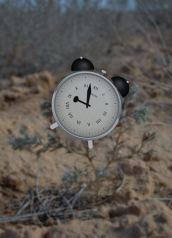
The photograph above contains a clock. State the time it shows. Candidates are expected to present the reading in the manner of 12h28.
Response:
8h57
